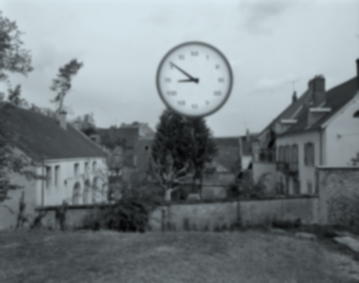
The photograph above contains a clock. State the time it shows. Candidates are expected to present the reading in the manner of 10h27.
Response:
8h51
